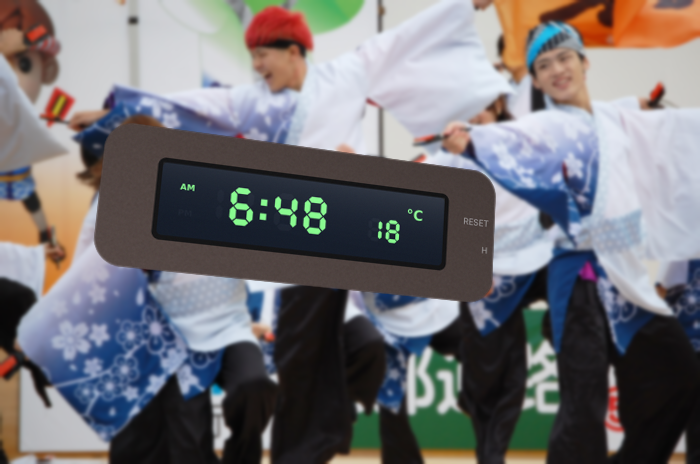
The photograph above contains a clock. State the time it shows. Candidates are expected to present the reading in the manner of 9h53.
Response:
6h48
